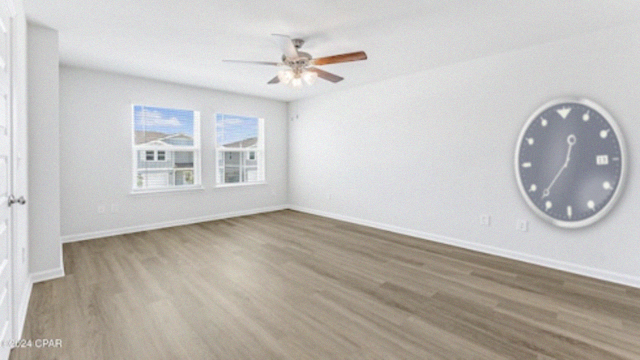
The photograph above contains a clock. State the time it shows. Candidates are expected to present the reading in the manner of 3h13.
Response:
12h37
